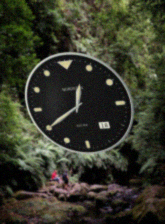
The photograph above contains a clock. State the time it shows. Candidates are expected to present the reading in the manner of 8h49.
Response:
12h40
